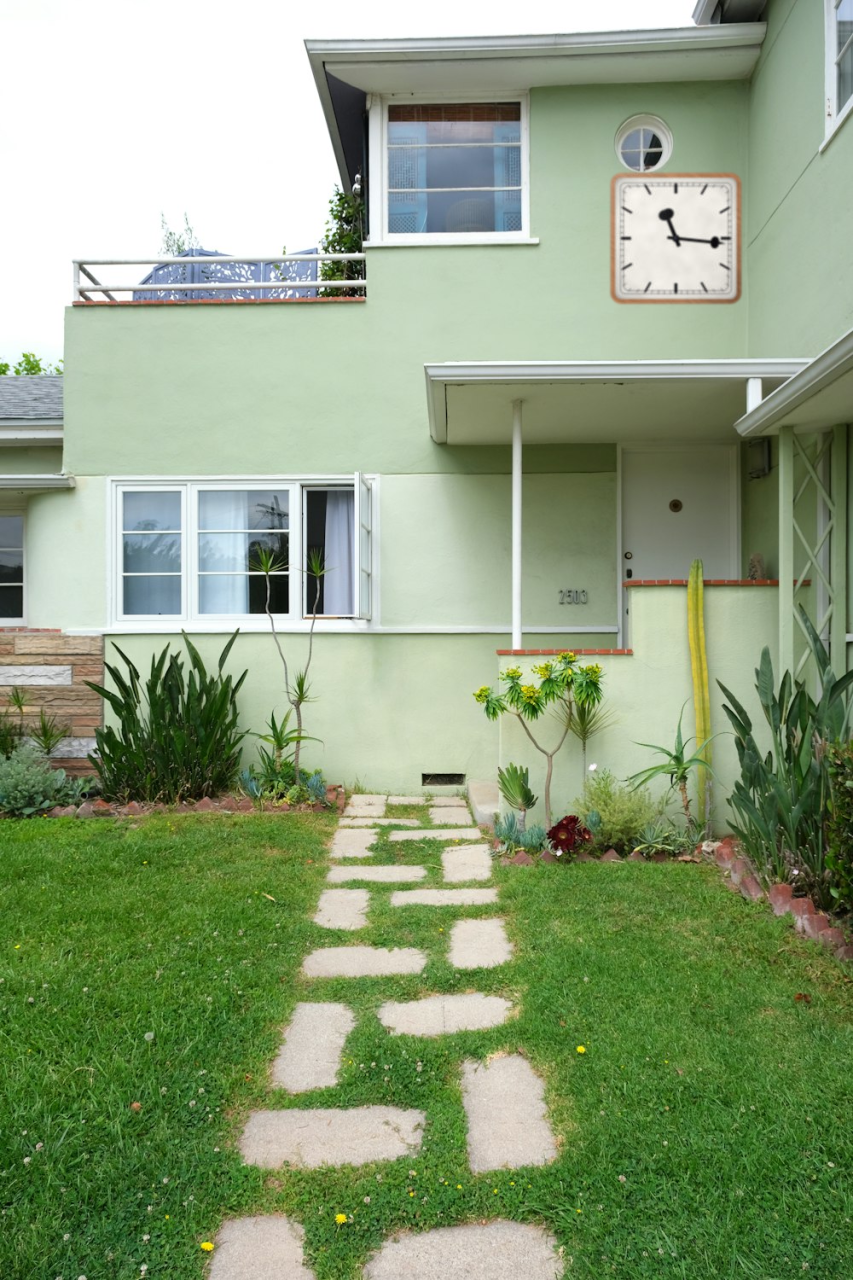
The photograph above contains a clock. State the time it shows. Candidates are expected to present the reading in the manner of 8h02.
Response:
11h16
